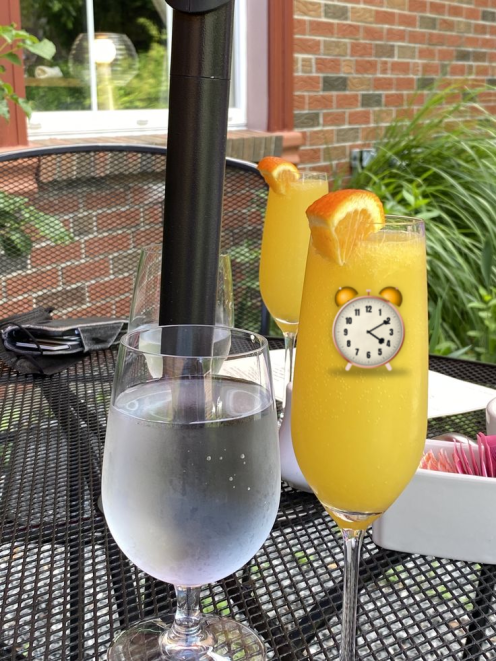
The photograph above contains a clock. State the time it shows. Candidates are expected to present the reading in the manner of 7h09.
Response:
4h10
